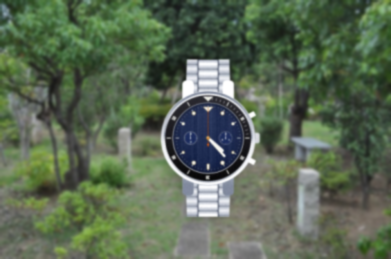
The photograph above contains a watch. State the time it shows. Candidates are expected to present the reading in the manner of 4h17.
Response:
4h23
